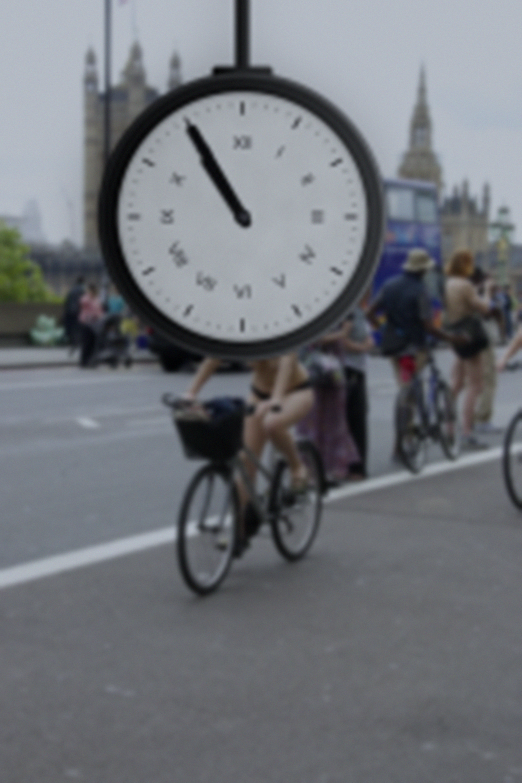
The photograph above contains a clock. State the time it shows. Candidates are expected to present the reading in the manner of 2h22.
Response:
10h55
